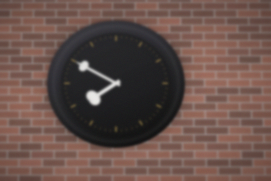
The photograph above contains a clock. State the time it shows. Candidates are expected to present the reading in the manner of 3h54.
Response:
7h50
